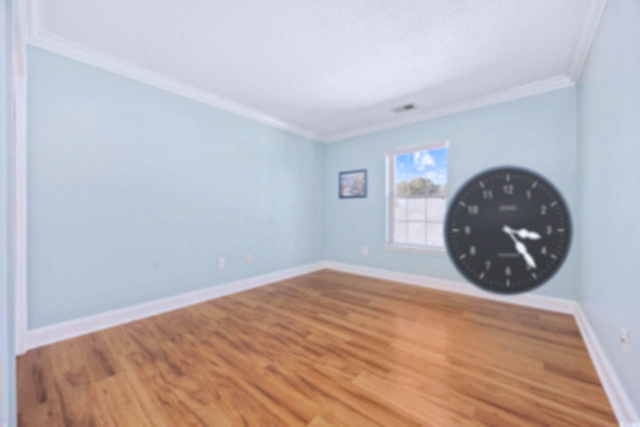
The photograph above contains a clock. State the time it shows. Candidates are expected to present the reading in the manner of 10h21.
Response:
3h24
